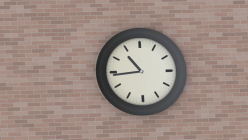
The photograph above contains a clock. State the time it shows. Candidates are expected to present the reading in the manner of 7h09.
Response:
10h44
